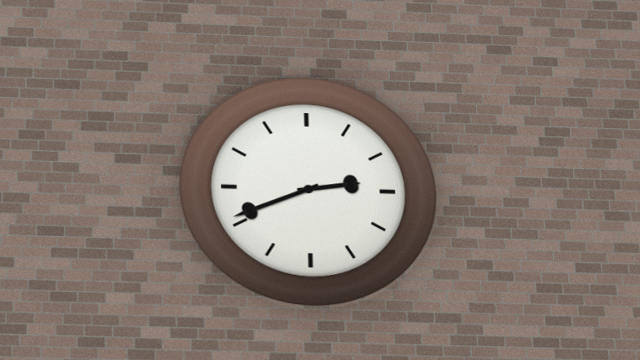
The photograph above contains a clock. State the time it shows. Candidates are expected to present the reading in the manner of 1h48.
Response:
2h41
